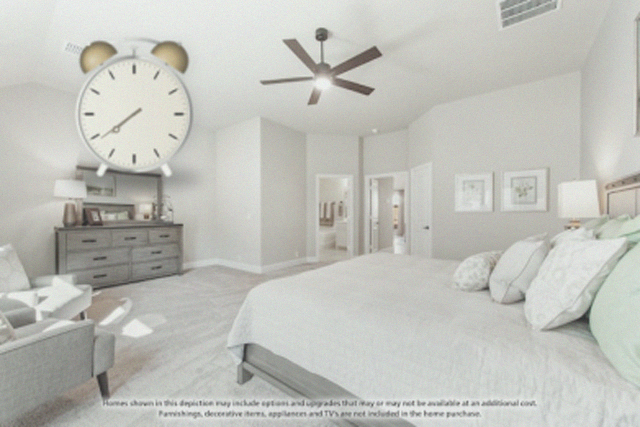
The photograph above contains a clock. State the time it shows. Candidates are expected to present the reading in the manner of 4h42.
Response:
7h39
